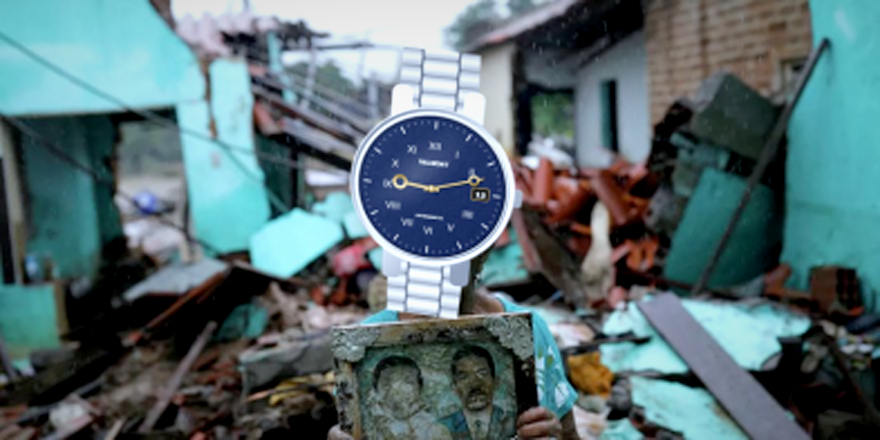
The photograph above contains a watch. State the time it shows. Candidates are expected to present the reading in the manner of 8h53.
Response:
9h12
